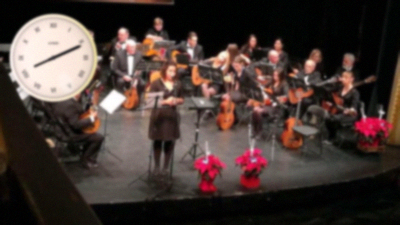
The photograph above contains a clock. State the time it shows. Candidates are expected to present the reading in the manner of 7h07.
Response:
8h11
